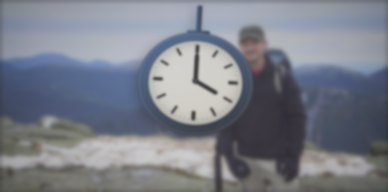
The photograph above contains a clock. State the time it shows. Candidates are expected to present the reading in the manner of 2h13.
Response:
4h00
